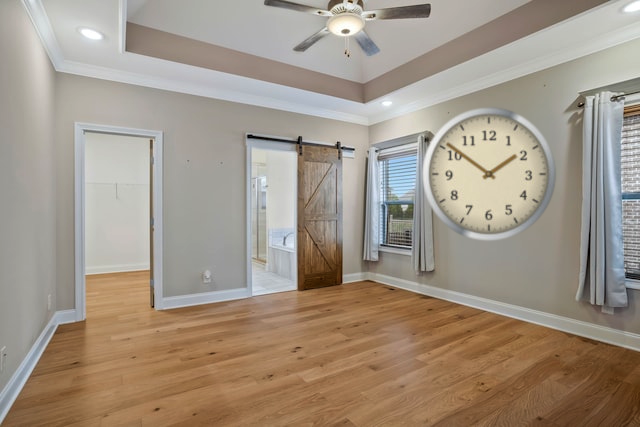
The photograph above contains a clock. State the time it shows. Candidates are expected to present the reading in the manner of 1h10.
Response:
1h51
